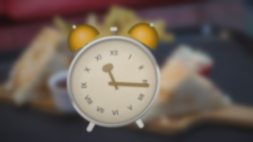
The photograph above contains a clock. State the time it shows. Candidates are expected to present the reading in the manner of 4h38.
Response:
11h16
